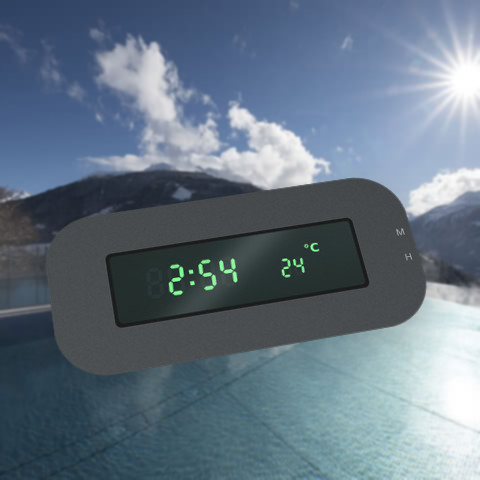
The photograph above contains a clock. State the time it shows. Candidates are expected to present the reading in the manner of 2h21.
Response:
2h54
